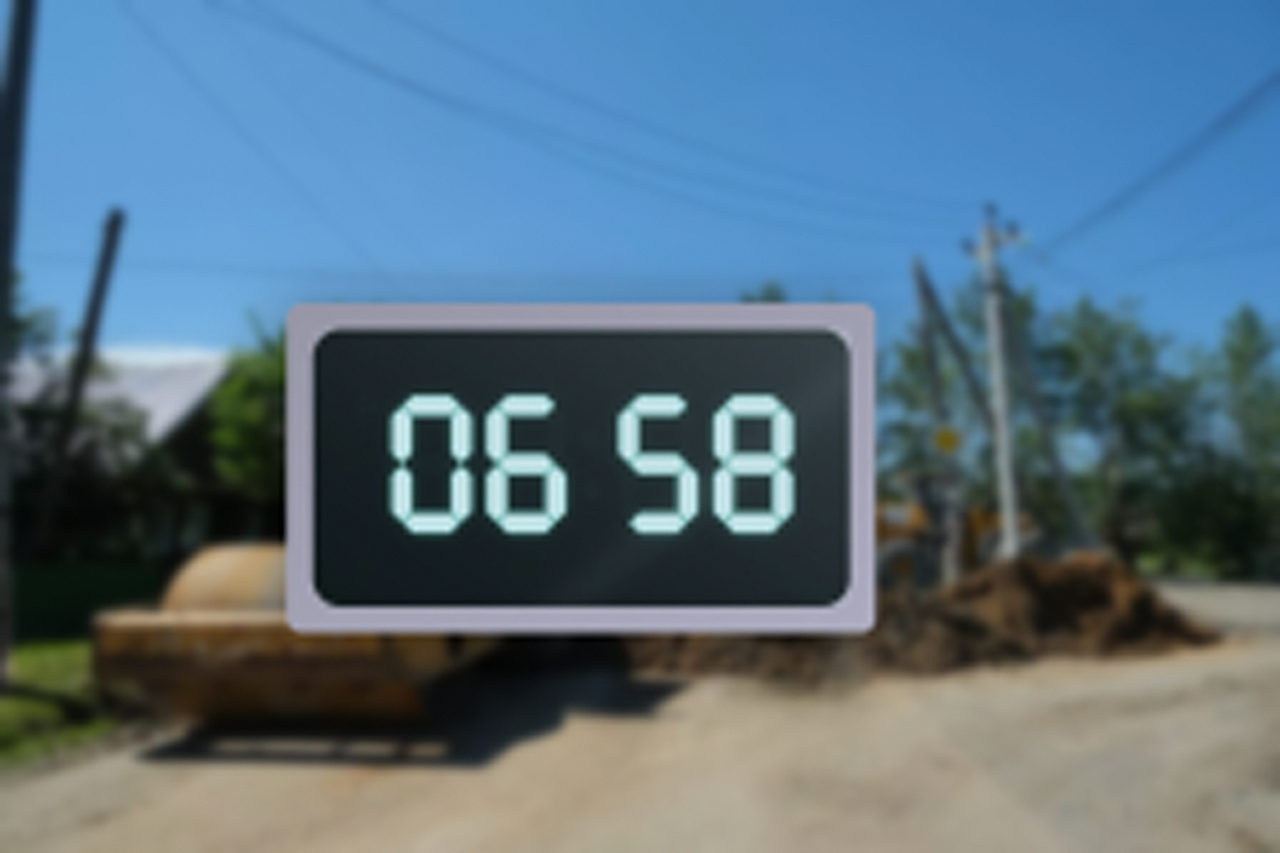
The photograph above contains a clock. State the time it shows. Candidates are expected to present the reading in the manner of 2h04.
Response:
6h58
